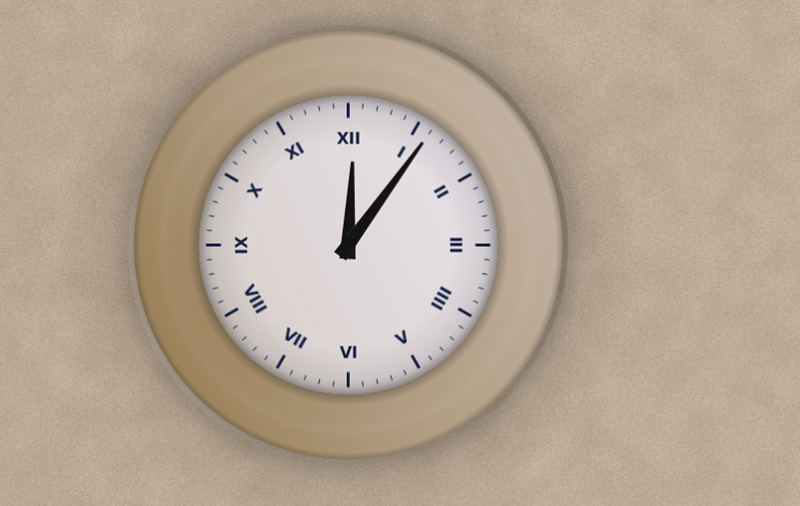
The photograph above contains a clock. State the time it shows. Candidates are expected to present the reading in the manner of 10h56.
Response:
12h06
